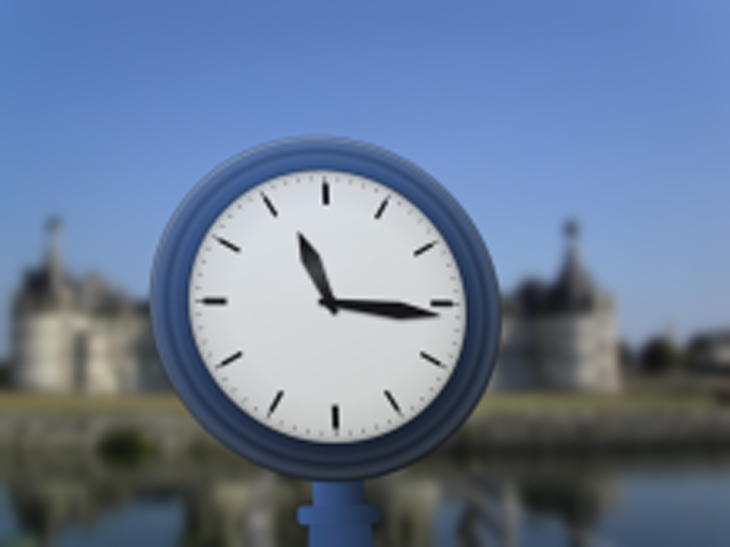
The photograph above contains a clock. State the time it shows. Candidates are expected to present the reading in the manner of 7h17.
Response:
11h16
